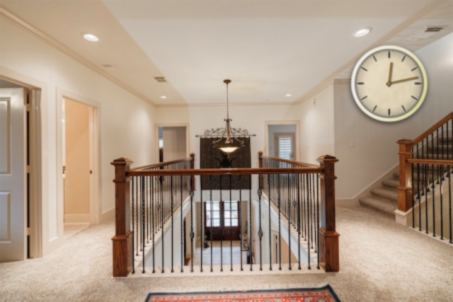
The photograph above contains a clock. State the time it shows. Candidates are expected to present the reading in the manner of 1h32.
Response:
12h13
